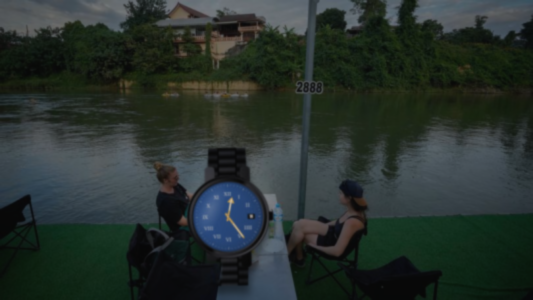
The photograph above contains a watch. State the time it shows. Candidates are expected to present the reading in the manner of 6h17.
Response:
12h24
